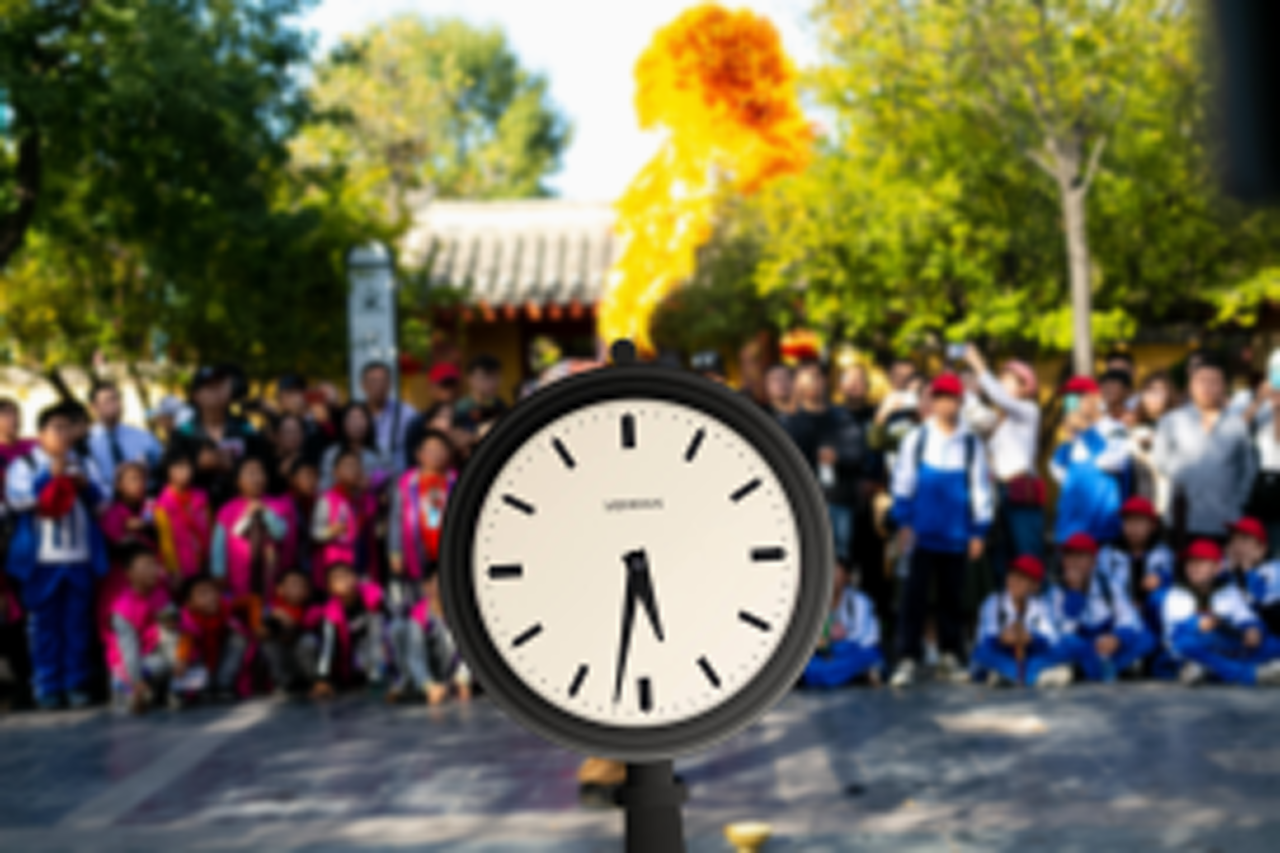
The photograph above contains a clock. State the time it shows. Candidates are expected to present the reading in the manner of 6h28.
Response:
5h32
